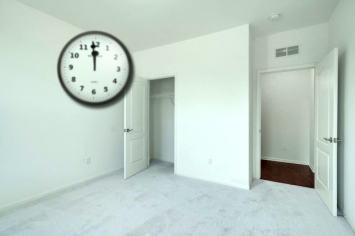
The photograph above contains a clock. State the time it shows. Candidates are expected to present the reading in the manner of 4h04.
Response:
11h59
